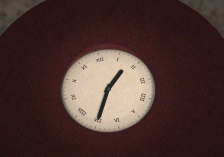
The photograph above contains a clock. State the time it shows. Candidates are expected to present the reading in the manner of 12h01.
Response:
1h35
